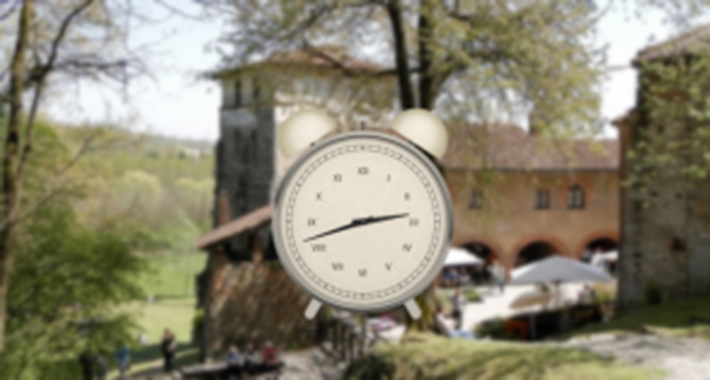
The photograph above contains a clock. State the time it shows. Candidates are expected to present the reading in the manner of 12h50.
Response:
2h42
